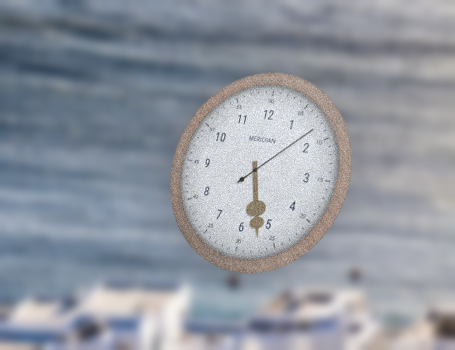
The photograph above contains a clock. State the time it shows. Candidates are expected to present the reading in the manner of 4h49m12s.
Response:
5h27m08s
